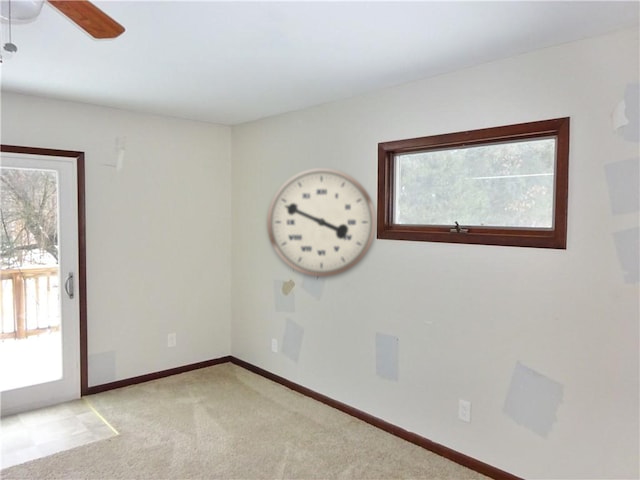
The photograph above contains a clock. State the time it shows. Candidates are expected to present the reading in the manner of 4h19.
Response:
3h49
